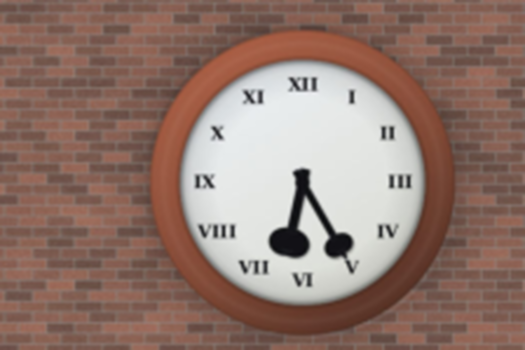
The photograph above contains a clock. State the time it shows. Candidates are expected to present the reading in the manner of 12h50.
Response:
6h25
